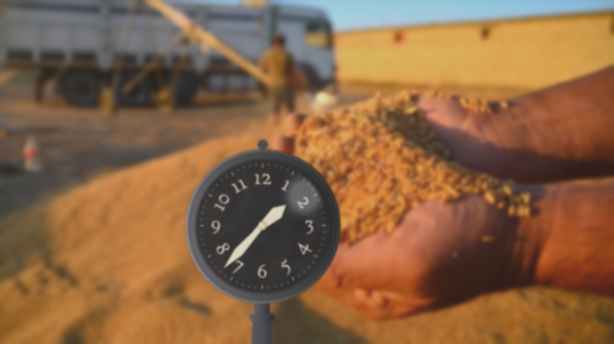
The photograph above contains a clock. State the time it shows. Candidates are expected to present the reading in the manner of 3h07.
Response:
1h37
